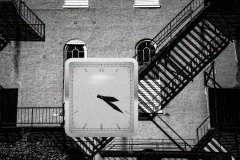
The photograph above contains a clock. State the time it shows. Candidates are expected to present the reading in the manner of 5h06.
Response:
3h21
